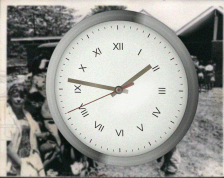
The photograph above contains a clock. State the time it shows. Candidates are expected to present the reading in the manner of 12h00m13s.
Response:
1h46m41s
